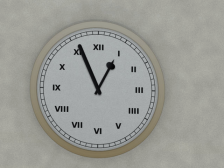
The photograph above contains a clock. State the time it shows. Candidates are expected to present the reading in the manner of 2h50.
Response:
12h56
